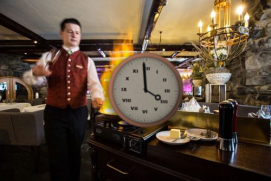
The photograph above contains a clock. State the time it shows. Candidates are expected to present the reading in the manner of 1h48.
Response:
3h59
